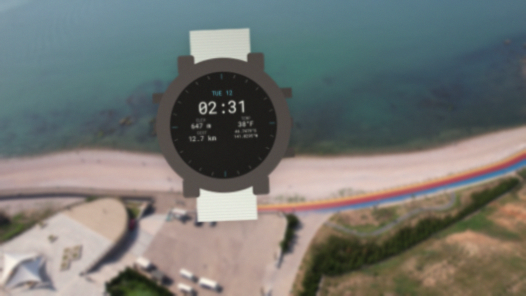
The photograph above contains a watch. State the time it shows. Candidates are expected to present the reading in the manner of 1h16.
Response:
2h31
